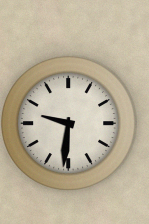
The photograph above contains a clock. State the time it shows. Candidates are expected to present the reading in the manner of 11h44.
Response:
9h31
